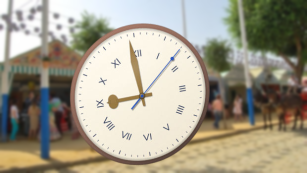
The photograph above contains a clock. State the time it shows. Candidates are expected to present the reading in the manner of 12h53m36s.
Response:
8h59m08s
